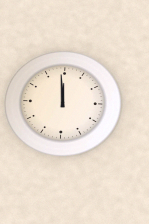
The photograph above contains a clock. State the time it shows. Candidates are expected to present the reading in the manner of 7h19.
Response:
11h59
